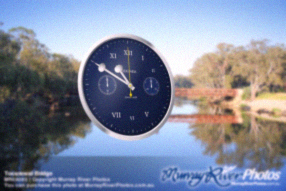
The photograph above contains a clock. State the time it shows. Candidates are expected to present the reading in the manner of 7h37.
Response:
10h50
